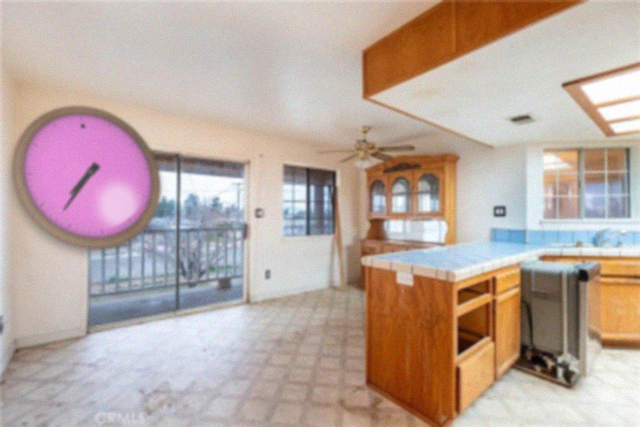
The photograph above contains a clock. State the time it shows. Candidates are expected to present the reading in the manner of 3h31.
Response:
7h37
